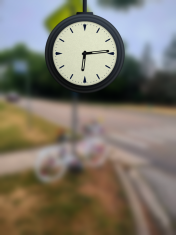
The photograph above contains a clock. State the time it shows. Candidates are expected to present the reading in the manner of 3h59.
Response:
6h14
